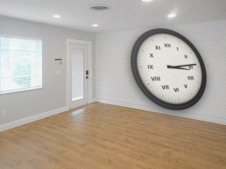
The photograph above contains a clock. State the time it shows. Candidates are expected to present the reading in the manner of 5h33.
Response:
3h14
